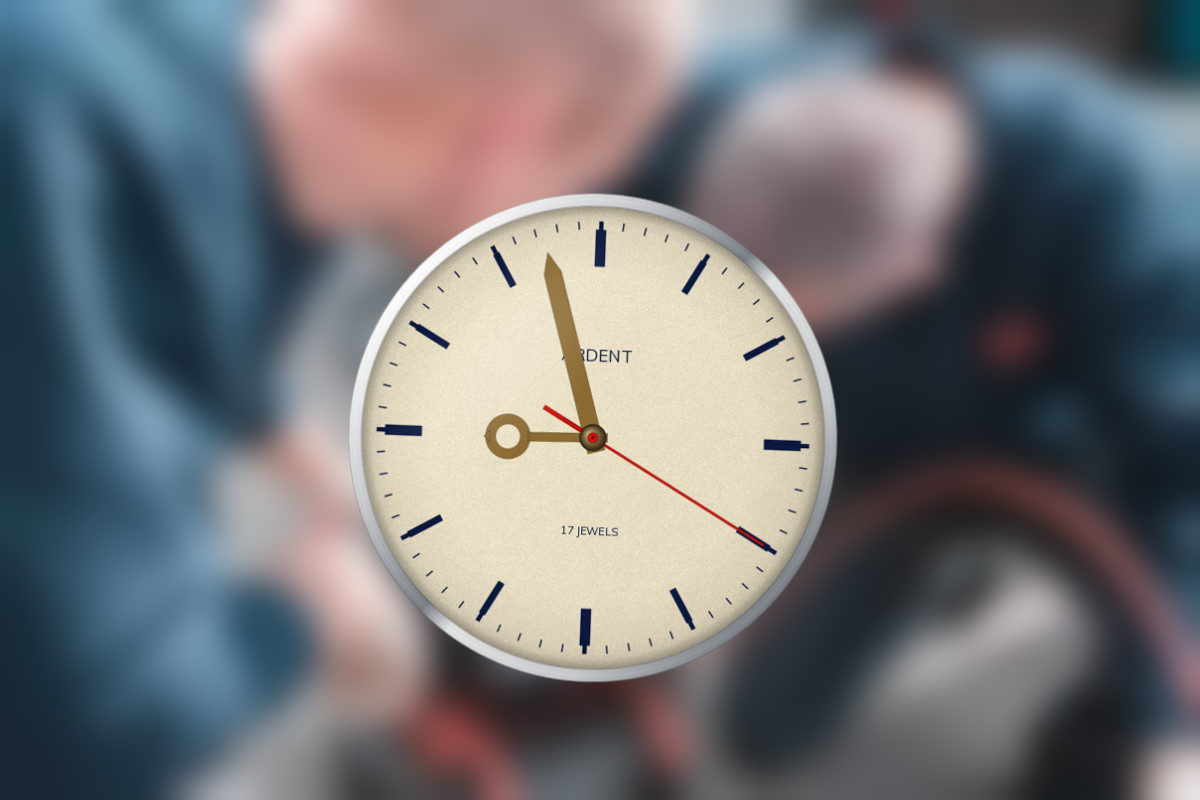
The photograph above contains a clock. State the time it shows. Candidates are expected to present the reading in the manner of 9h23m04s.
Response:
8h57m20s
